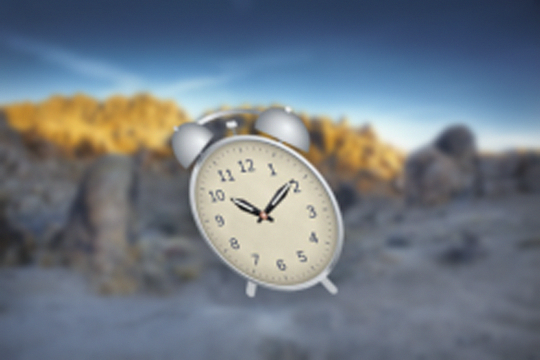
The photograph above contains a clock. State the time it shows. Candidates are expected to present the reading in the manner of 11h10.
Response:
10h09
